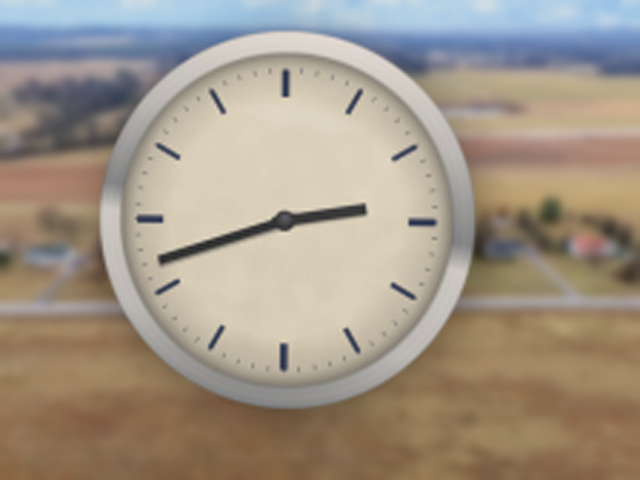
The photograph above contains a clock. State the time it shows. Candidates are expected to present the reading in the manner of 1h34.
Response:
2h42
